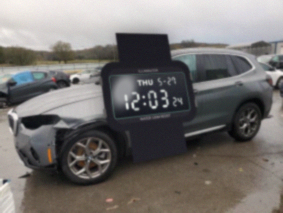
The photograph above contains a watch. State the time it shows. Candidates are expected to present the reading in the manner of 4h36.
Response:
12h03
